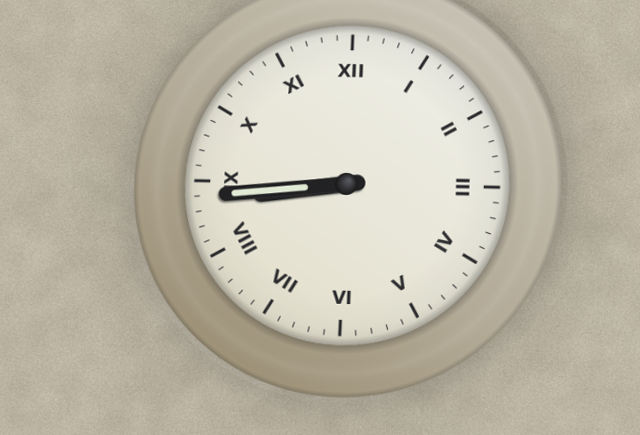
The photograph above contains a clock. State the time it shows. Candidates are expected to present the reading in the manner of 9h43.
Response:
8h44
